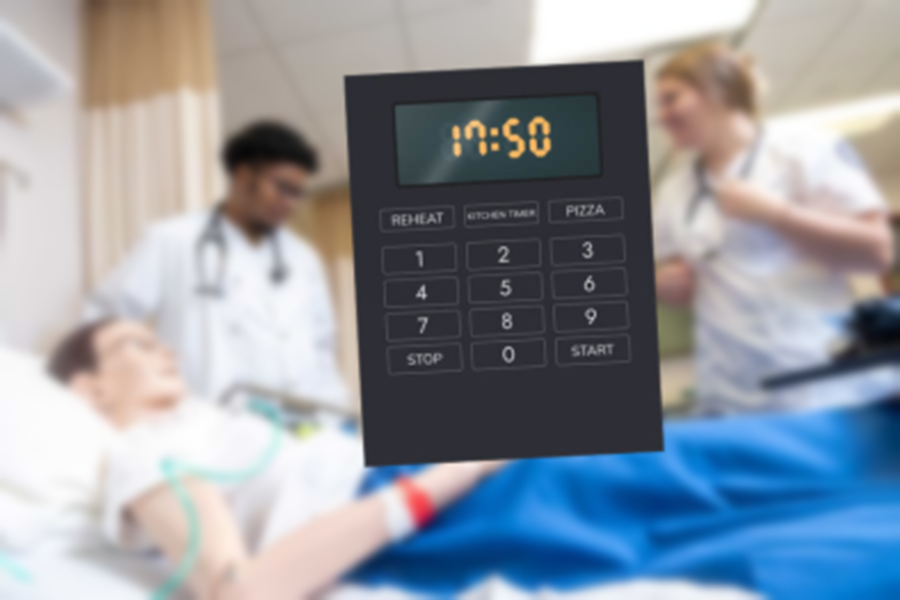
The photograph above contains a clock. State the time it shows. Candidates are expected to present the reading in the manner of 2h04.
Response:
17h50
